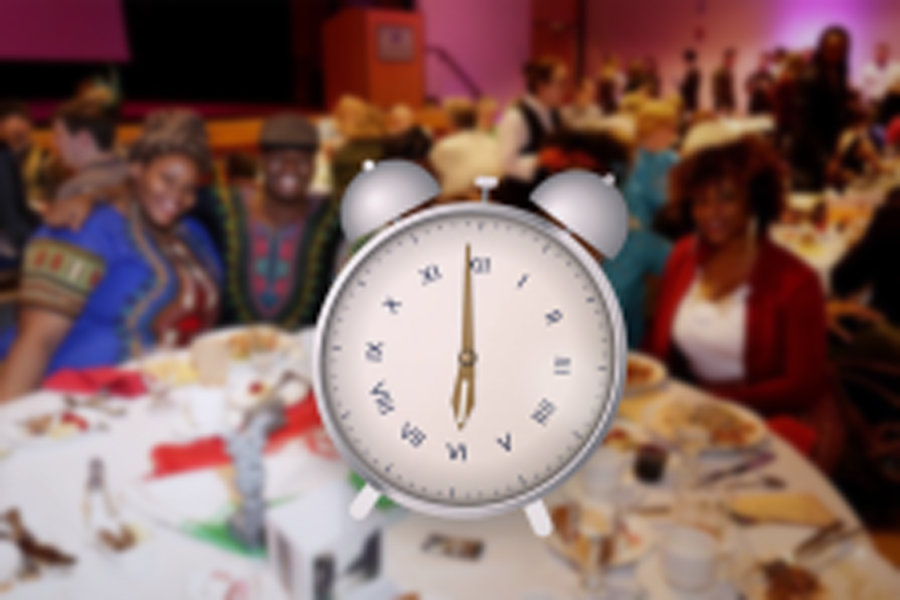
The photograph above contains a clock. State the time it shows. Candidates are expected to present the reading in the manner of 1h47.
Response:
5h59
